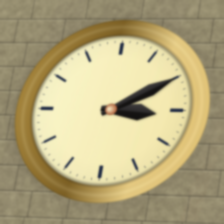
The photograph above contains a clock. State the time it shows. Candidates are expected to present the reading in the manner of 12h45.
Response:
3h10
